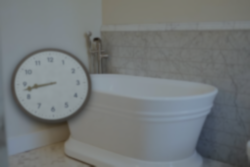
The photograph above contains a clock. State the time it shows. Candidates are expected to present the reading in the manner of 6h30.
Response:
8h43
